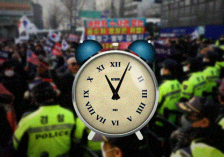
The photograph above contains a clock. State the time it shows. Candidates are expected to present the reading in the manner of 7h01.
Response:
11h04
